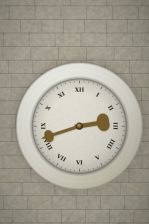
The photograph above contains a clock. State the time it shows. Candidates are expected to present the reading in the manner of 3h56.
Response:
2h42
